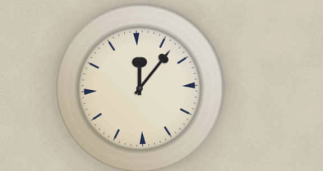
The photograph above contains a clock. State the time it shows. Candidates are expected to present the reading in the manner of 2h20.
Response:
12h07
